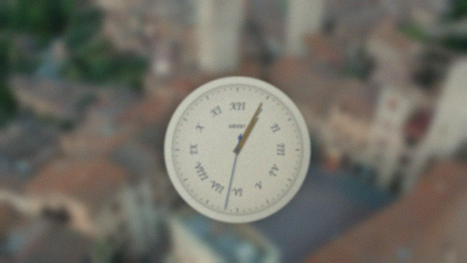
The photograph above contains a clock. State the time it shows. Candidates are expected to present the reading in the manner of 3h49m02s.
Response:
1h04m32s
